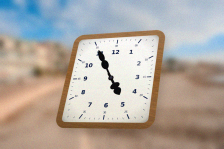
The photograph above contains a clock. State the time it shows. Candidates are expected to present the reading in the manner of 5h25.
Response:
4h55
